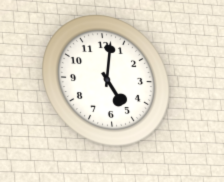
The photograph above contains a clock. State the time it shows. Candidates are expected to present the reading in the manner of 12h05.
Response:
5h02
